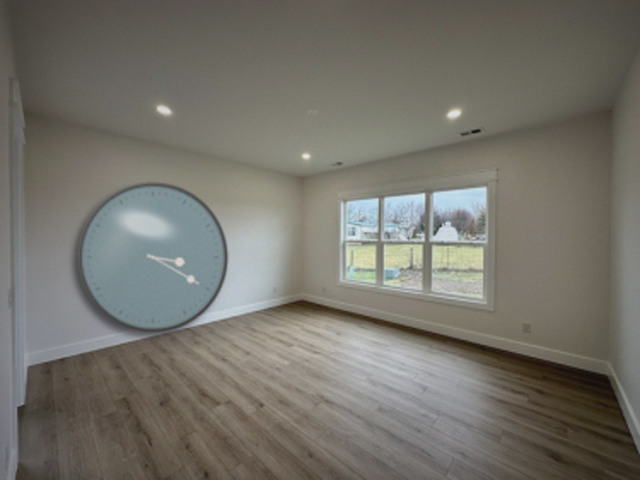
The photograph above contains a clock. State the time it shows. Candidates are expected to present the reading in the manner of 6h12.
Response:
3h20
